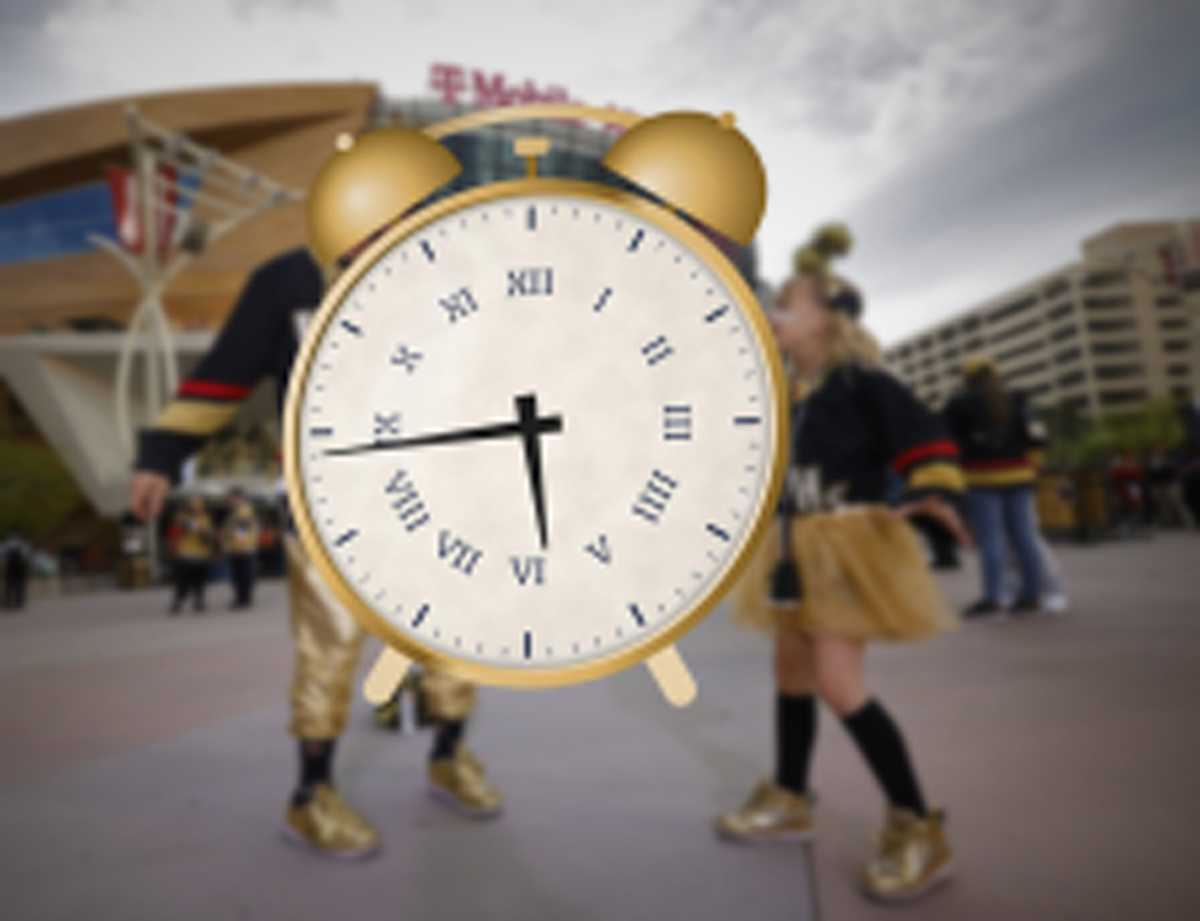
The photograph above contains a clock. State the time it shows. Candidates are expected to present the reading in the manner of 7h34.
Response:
5h44
